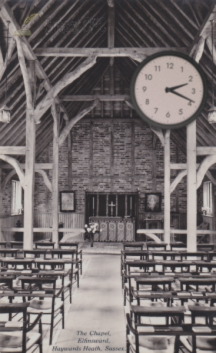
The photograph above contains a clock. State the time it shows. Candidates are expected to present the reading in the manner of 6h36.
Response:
2h19
